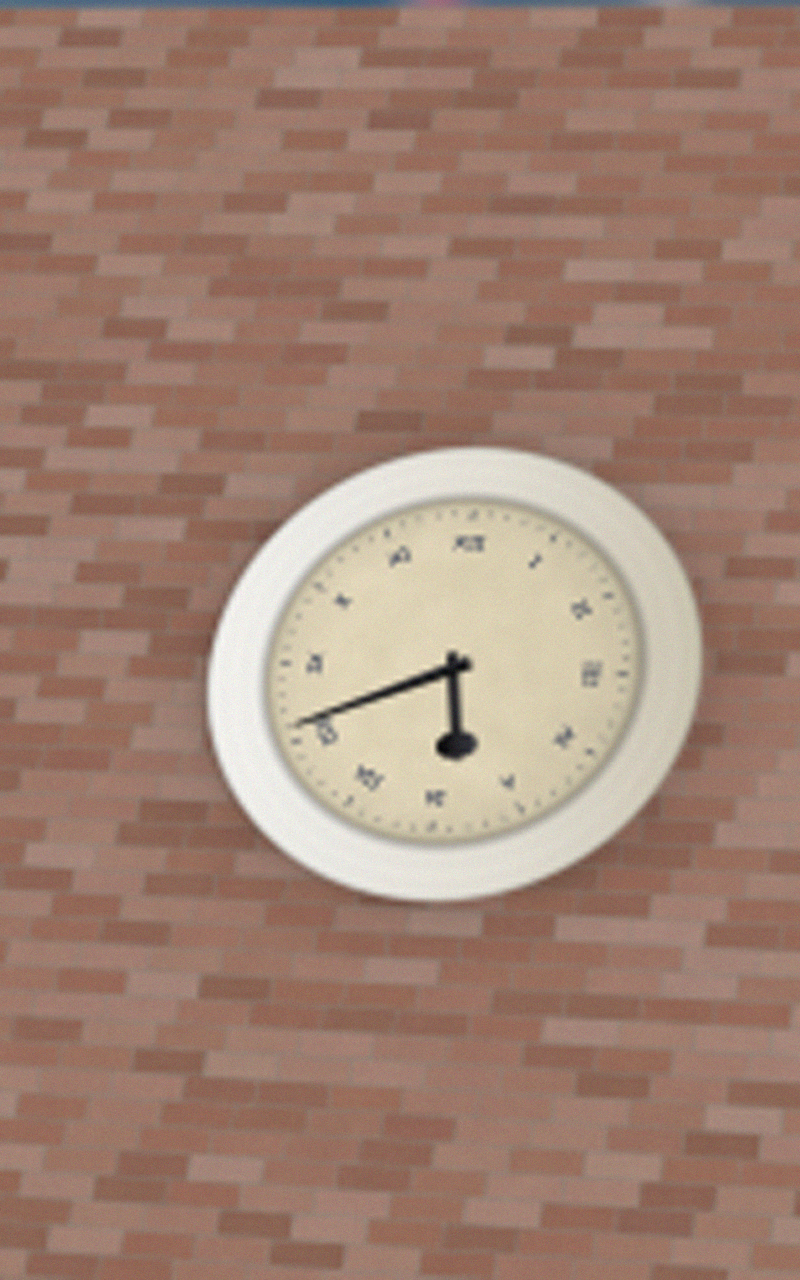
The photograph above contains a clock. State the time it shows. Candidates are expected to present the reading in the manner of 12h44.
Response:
5h41
